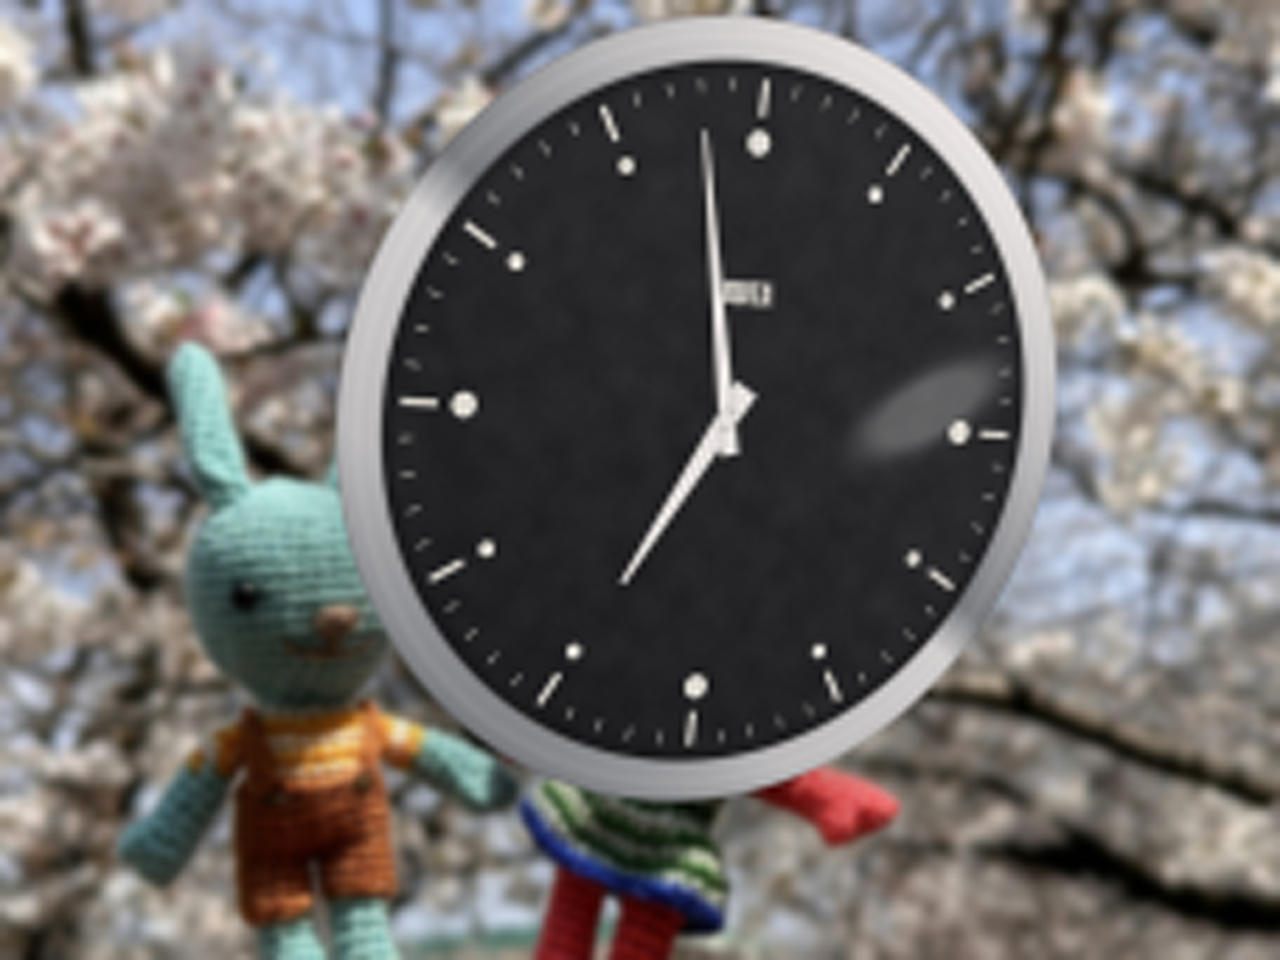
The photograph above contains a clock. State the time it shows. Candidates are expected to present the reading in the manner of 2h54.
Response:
6h58
